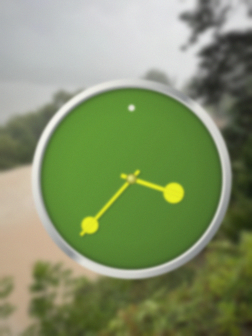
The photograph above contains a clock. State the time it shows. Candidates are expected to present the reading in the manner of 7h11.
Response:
3h37
